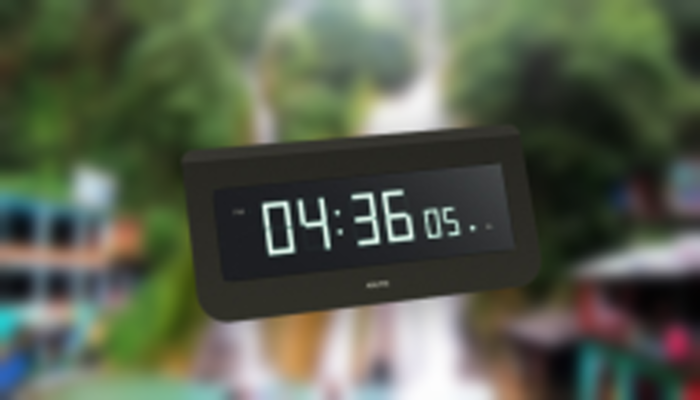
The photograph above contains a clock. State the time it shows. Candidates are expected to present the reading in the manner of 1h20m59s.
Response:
4h36m05s
